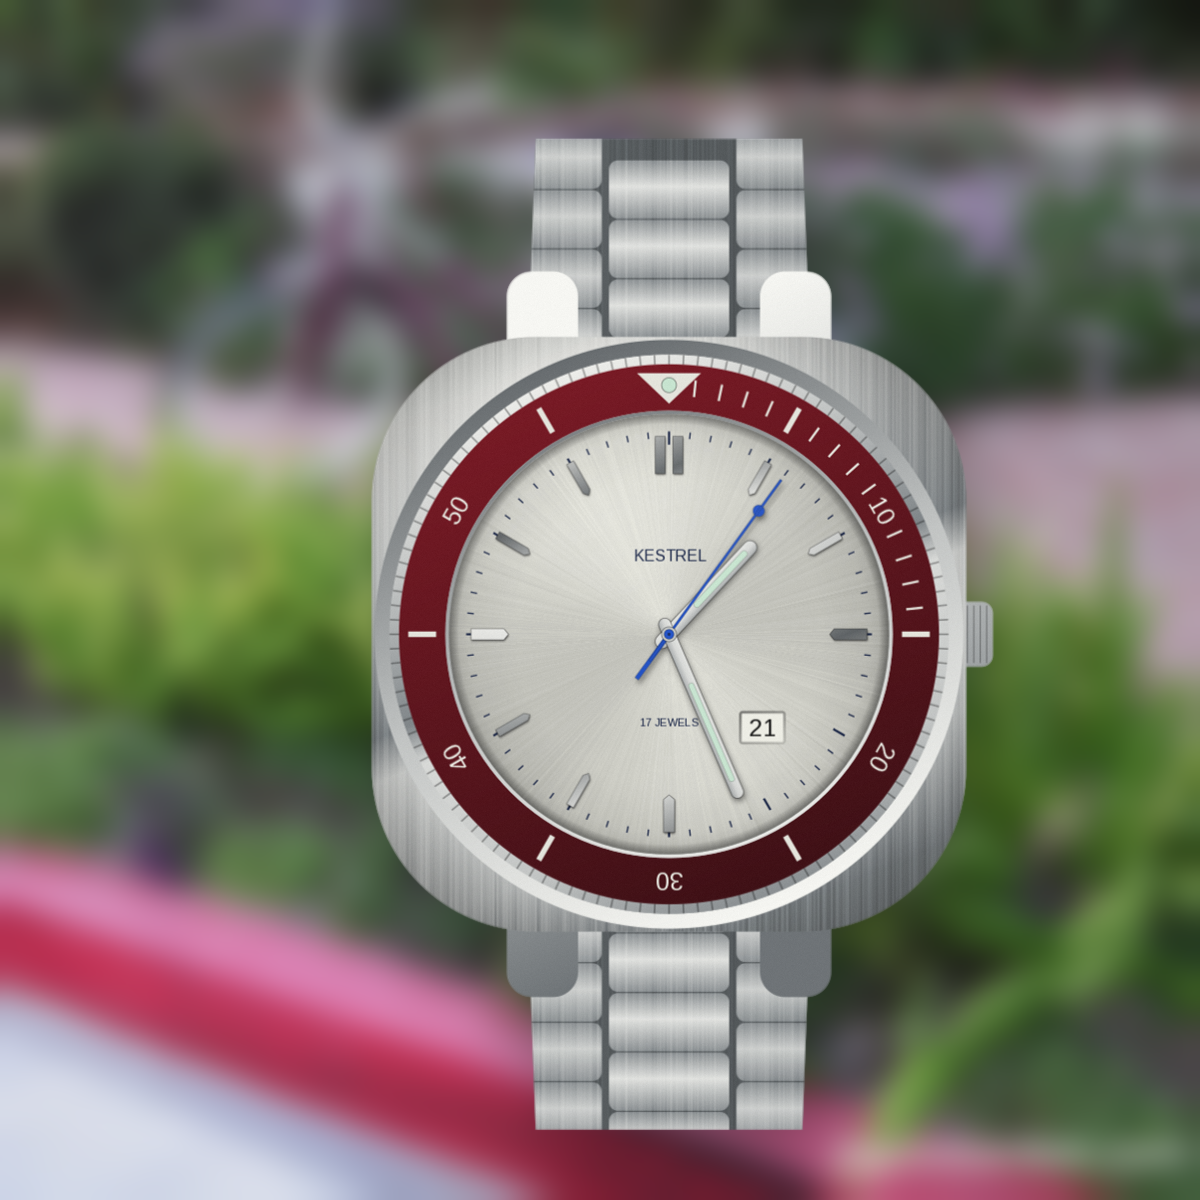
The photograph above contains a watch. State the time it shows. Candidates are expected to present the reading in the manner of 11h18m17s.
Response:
1h26m06s
